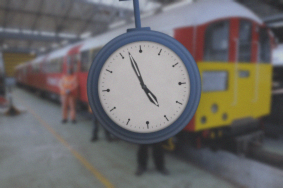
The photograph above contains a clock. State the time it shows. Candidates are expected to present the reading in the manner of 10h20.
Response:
4h57
